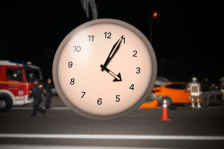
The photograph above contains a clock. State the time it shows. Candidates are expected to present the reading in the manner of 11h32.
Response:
4h04
